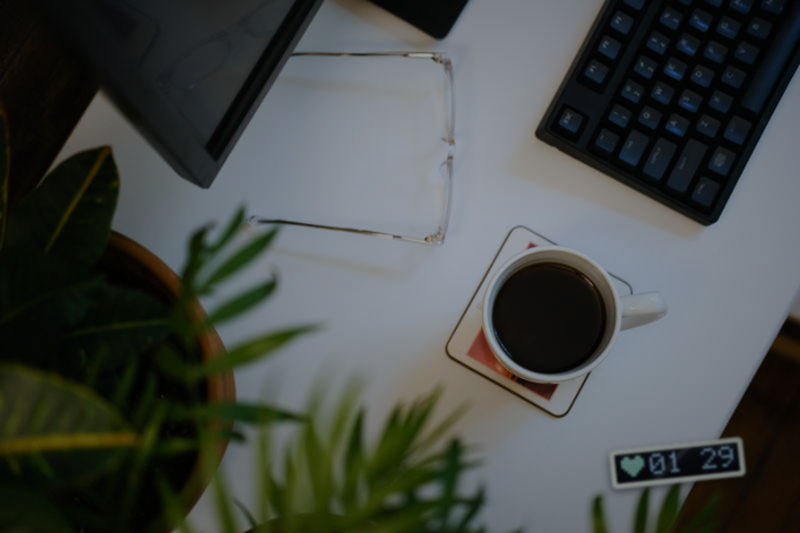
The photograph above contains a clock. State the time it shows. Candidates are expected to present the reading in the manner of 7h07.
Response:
1h29
